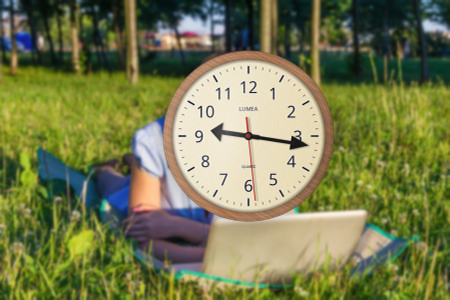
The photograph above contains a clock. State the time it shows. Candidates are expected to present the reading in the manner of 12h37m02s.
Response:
9h16m29s
